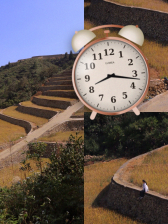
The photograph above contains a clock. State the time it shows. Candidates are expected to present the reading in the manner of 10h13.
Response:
8h17
